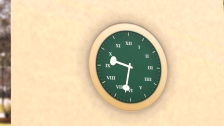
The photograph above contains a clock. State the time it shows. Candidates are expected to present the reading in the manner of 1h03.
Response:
9h32
